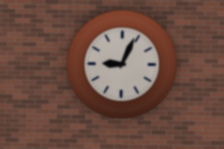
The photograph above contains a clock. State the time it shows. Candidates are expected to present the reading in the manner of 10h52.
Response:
9h04
